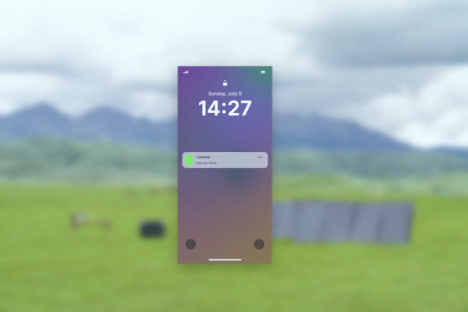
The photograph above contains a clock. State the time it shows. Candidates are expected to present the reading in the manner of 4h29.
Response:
14h27
